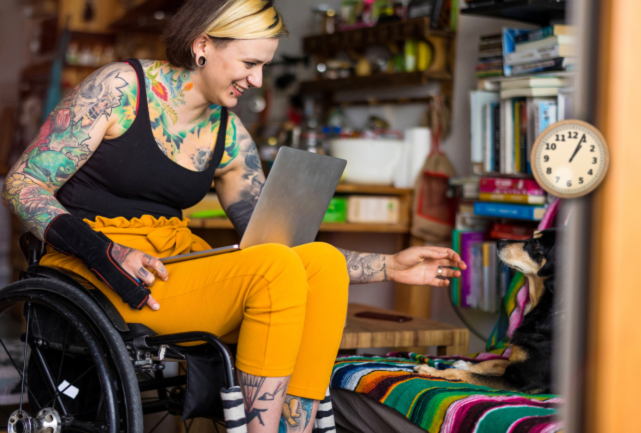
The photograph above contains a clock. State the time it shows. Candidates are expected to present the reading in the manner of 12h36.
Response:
1h04
